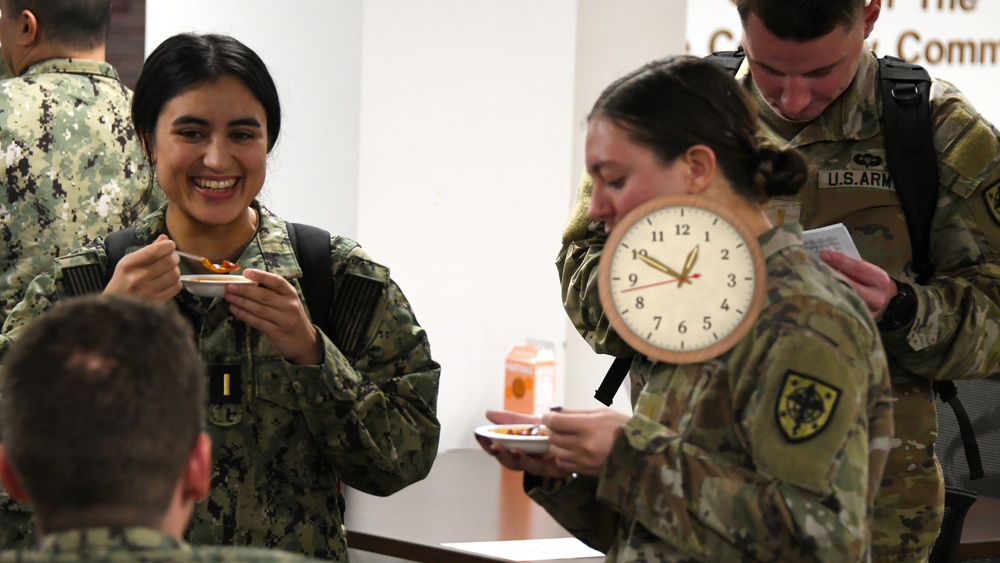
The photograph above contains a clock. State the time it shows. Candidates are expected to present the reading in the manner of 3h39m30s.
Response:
12h49m43s
